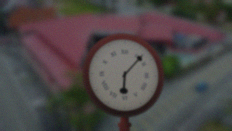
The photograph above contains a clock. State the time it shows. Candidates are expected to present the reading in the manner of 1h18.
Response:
6h07
